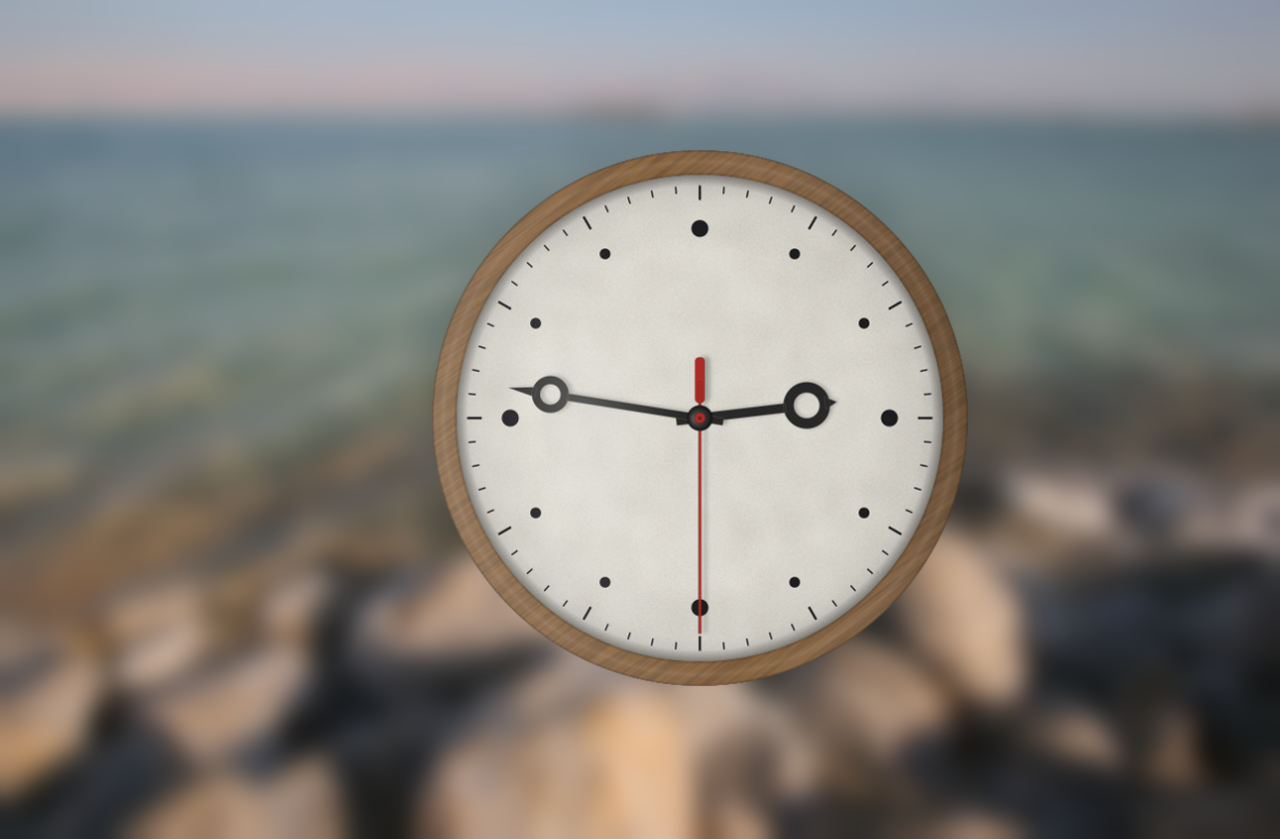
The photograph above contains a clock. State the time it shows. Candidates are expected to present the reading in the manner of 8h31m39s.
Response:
2h46m30s
